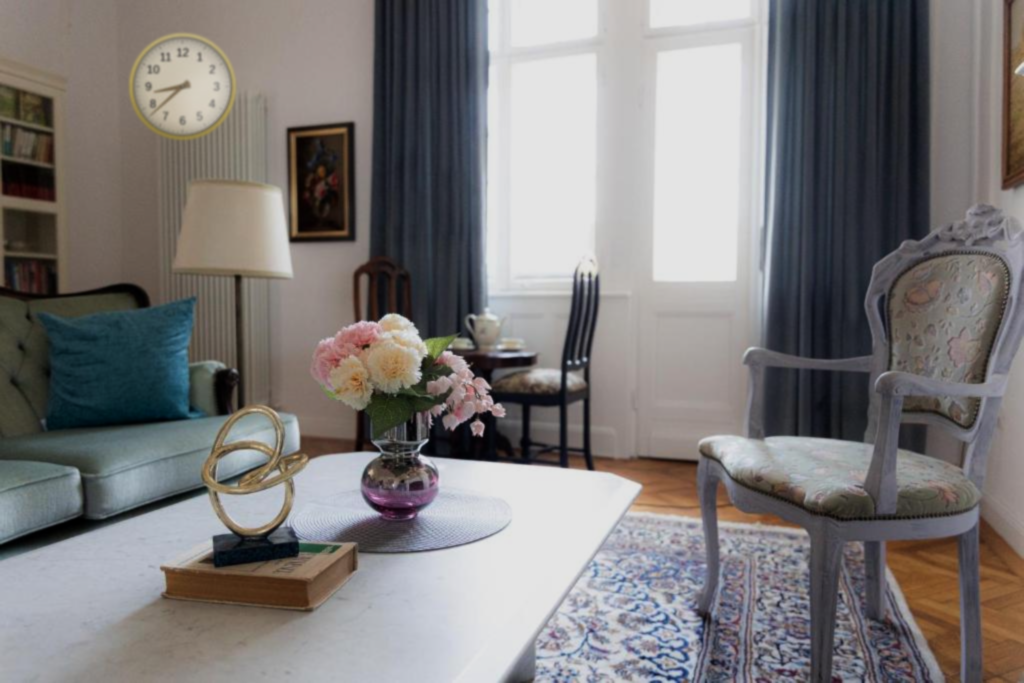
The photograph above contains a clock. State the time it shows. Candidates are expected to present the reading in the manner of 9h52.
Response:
8h38
